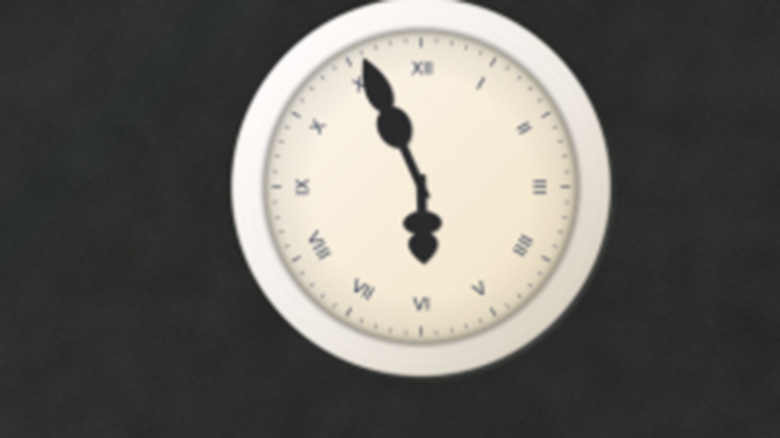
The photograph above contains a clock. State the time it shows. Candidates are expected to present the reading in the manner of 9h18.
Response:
5h56
